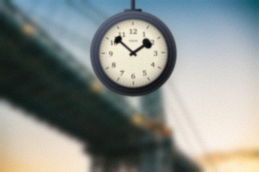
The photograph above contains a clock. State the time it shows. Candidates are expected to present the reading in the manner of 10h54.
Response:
1h52
